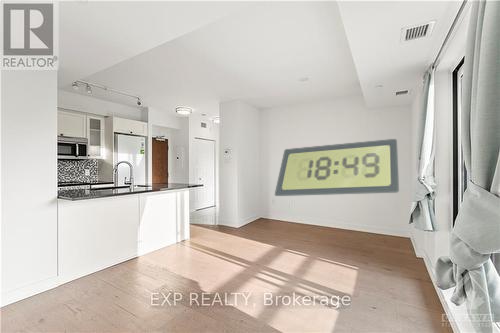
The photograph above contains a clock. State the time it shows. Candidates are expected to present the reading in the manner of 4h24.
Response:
18h49
